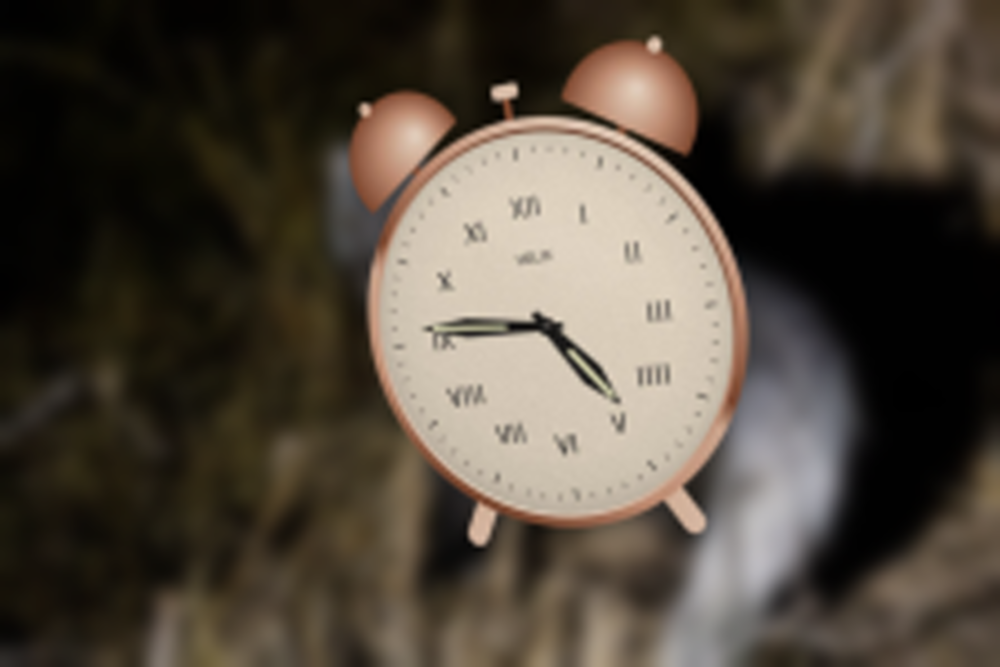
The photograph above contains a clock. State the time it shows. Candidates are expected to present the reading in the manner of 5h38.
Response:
4h46
